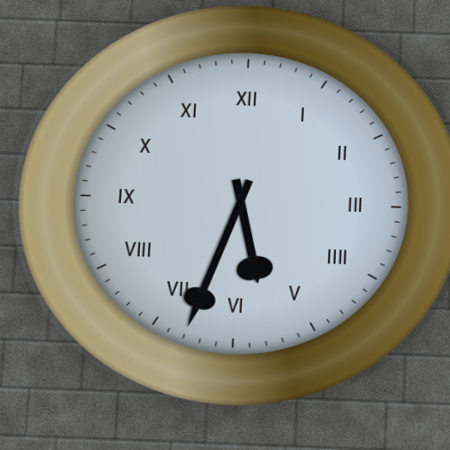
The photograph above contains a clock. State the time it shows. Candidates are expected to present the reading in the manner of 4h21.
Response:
5h33
